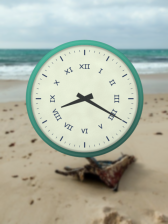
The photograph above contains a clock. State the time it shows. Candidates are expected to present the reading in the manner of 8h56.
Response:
8h20
